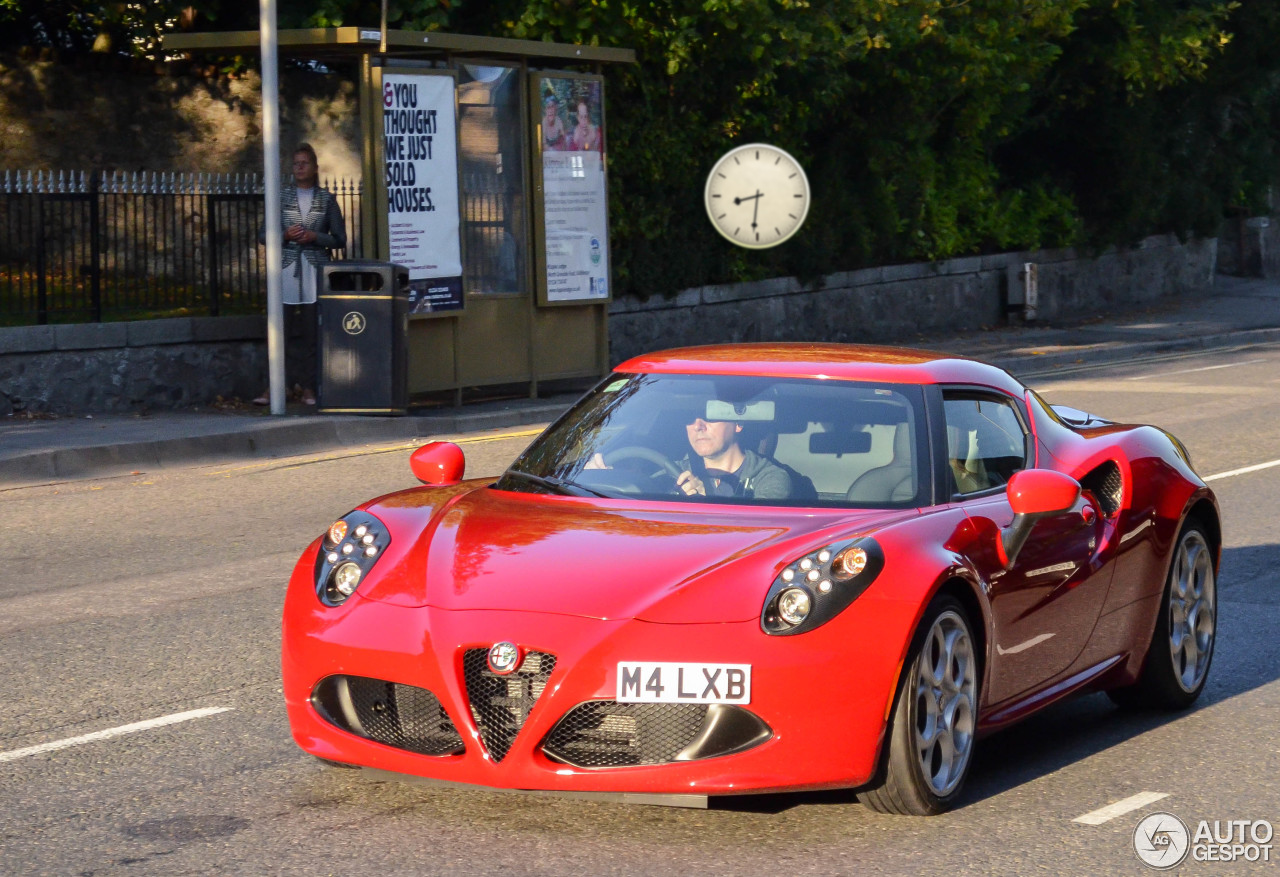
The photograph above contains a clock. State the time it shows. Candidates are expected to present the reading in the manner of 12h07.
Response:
8h31
